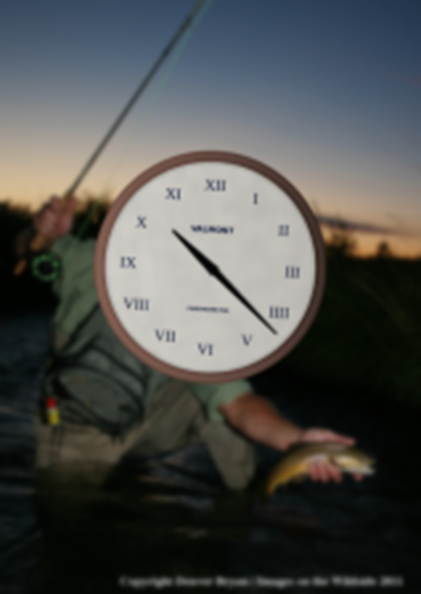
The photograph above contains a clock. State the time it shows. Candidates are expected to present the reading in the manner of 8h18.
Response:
10h22
